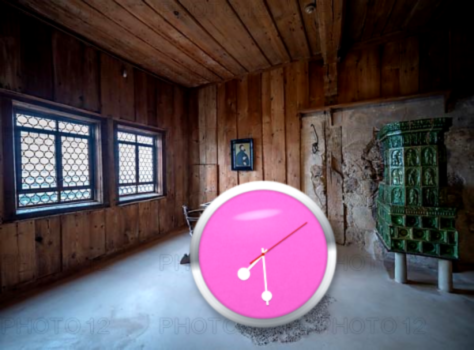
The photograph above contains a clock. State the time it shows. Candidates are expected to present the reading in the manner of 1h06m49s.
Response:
7h29m09s
